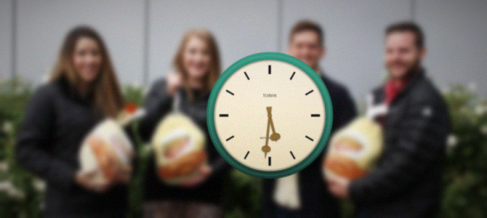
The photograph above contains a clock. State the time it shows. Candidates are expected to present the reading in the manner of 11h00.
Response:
5h31
